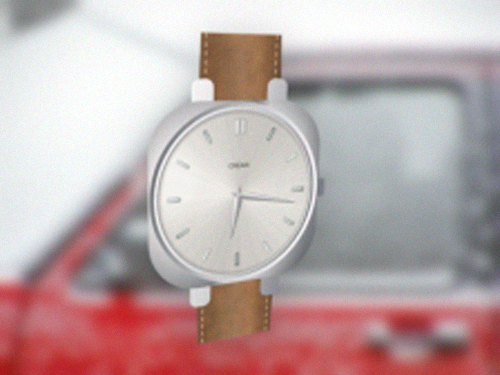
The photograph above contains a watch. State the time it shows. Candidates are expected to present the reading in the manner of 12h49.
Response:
6h17
